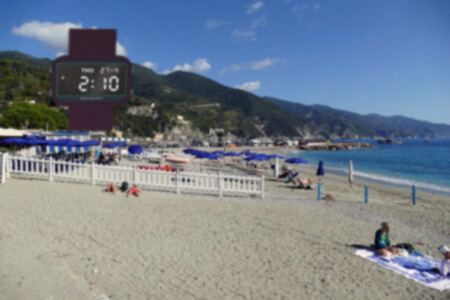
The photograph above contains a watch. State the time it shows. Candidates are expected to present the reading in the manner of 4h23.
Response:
2h10
